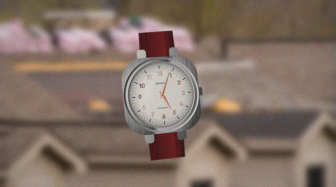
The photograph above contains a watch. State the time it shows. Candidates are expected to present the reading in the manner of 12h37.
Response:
5h04
